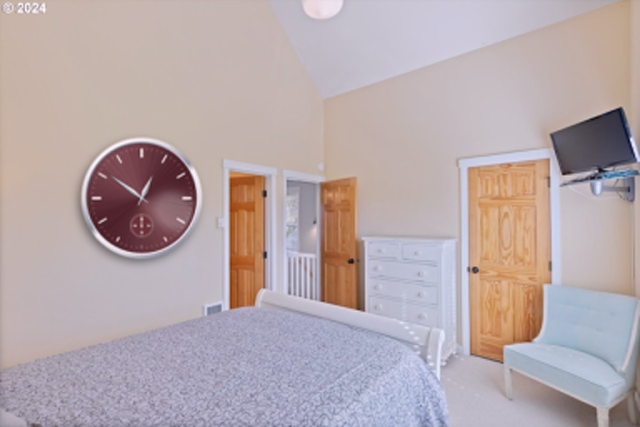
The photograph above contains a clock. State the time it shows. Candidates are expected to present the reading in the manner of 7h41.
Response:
12h51
